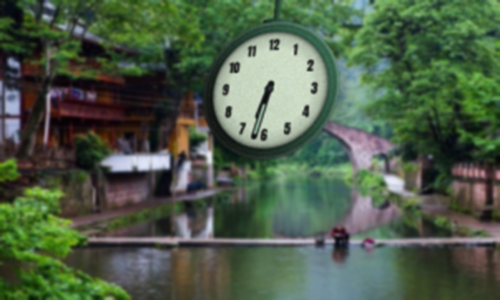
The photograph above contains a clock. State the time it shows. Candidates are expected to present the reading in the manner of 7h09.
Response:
6h32
